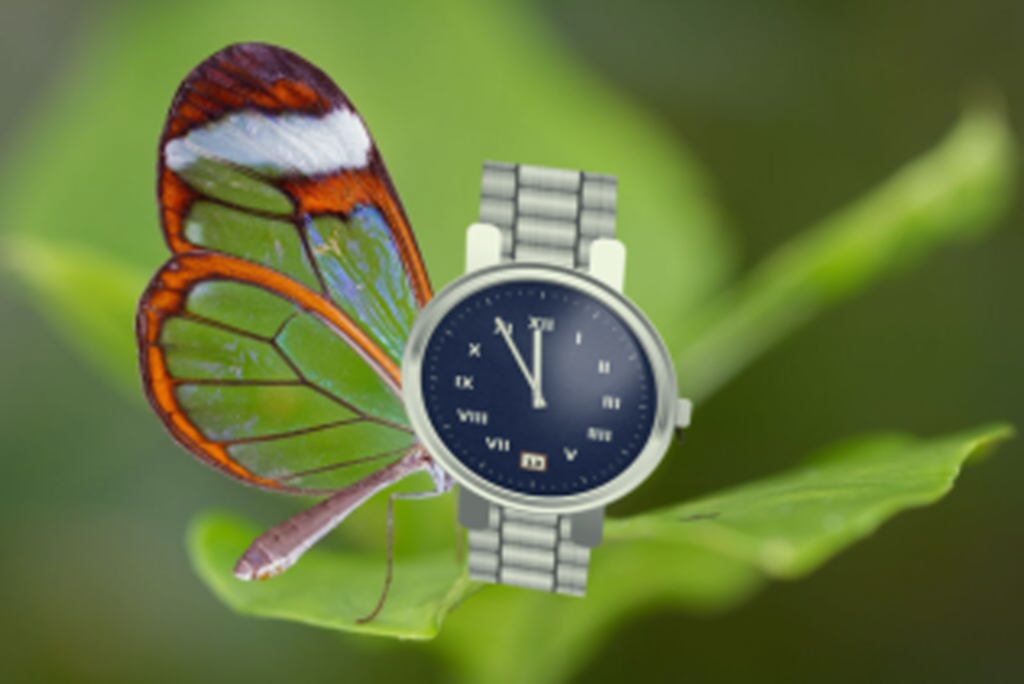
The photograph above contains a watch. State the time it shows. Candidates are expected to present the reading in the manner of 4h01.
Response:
11h55
